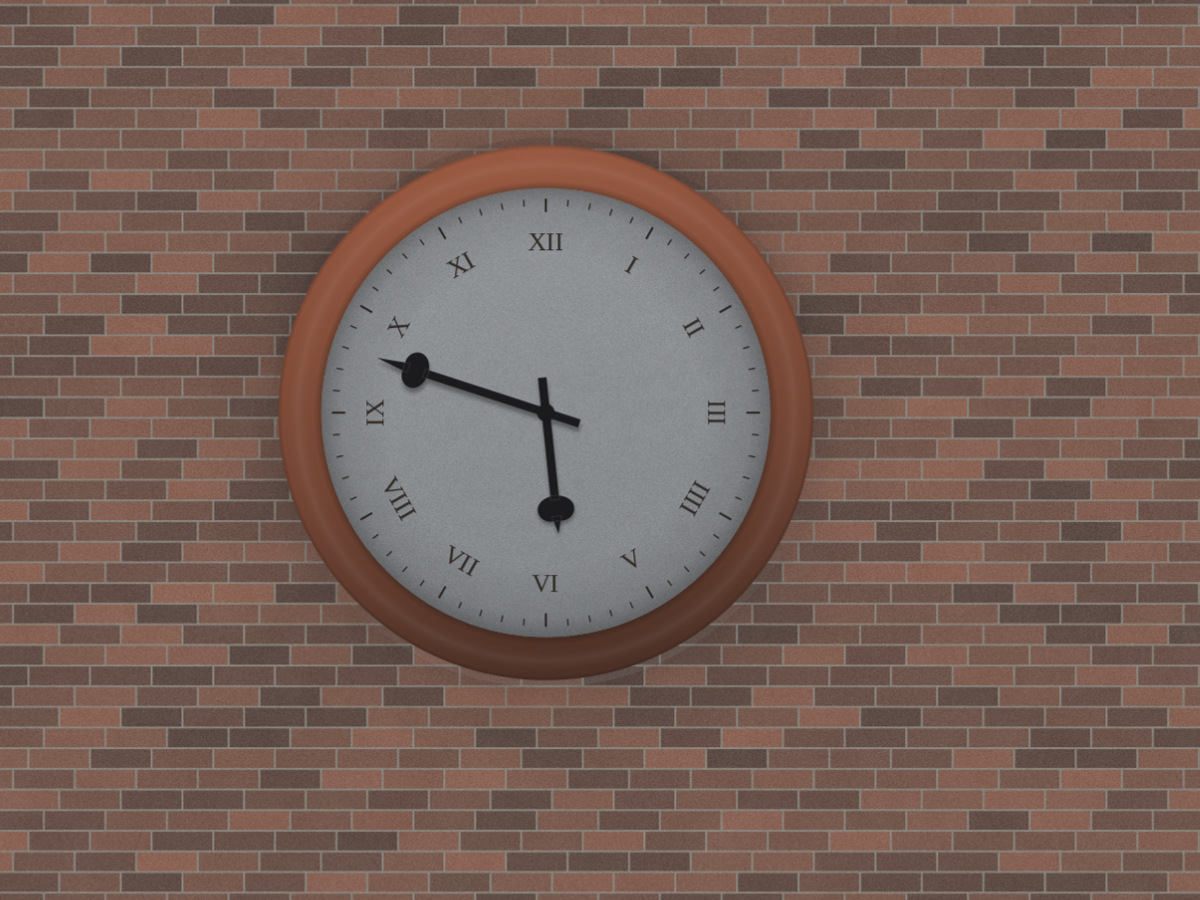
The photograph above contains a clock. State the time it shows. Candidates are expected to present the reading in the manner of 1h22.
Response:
5h48
